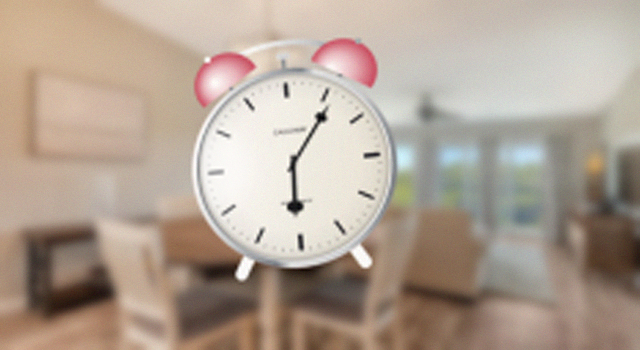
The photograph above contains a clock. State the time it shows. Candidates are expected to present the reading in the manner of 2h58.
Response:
6h06
